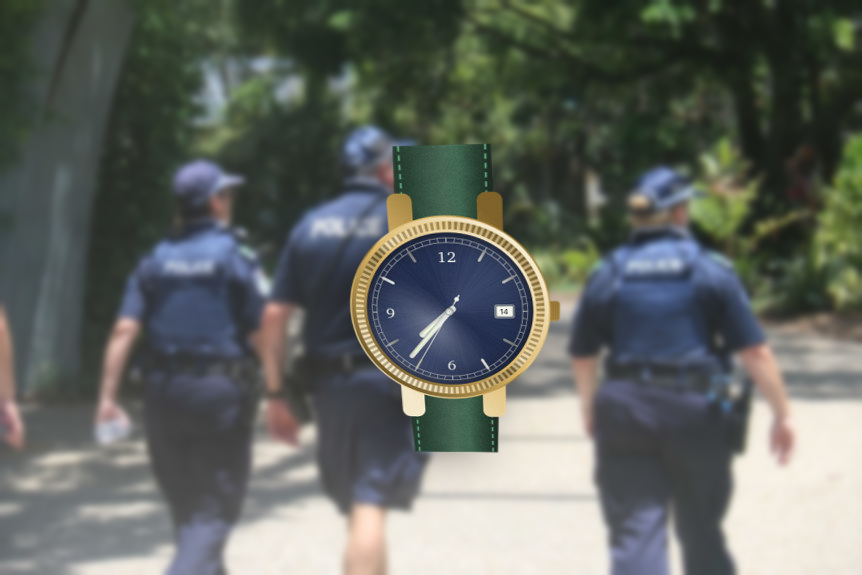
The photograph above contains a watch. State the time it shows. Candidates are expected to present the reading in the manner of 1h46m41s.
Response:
7h36m35s
